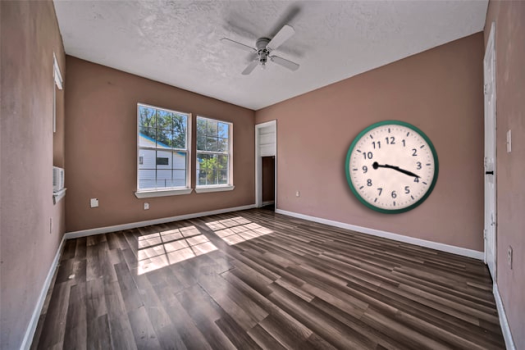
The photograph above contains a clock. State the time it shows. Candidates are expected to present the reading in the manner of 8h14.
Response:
9h19
